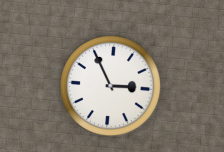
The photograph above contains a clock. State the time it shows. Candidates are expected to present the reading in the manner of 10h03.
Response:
2h55
